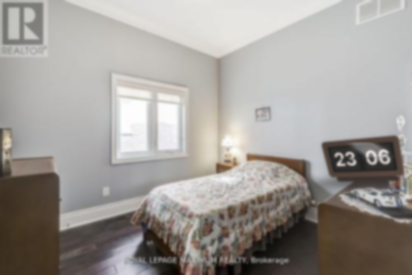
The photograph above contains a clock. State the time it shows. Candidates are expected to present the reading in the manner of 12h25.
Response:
23h06
